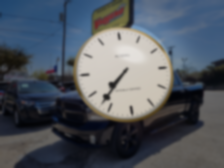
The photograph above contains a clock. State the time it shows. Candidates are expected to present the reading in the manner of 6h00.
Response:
7h37
